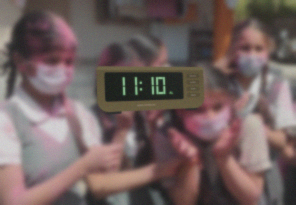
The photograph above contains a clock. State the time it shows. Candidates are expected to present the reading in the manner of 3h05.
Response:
11h10
